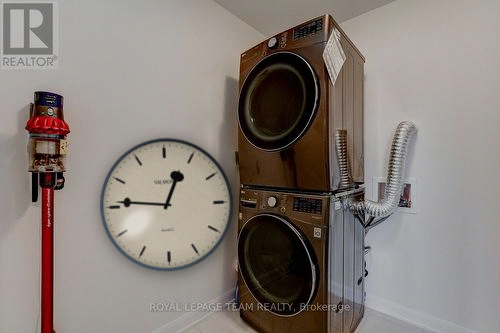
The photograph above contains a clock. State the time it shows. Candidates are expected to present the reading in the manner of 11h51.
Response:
12h46
